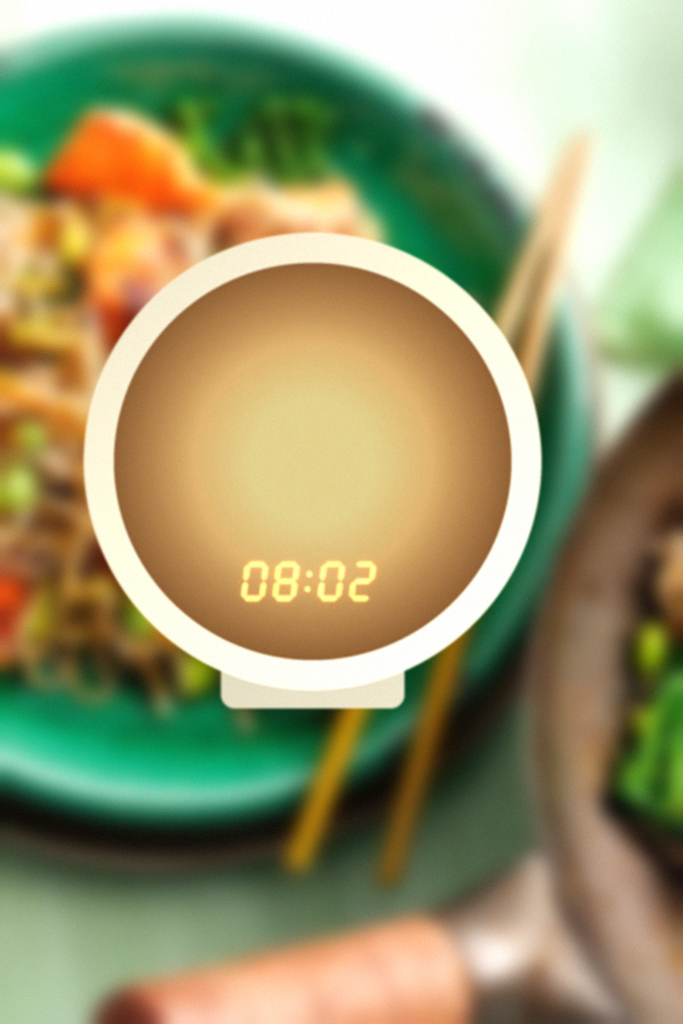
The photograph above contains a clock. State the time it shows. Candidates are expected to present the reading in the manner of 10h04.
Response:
8h02
